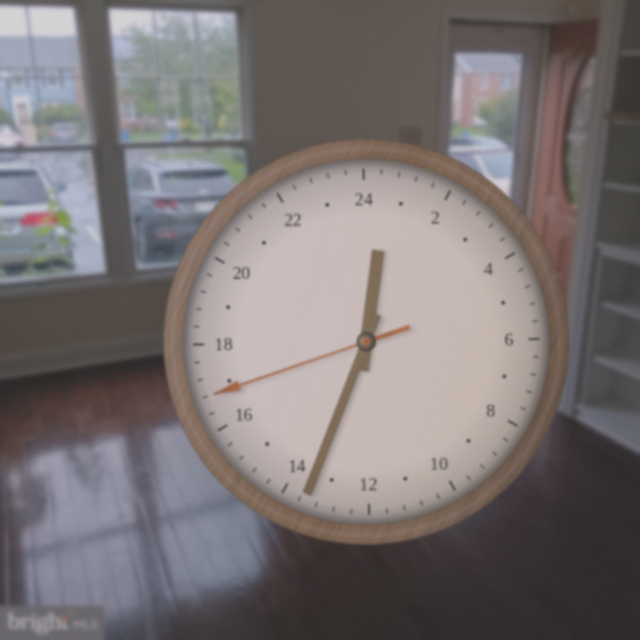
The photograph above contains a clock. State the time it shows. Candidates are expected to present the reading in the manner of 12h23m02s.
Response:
0h33m42s
